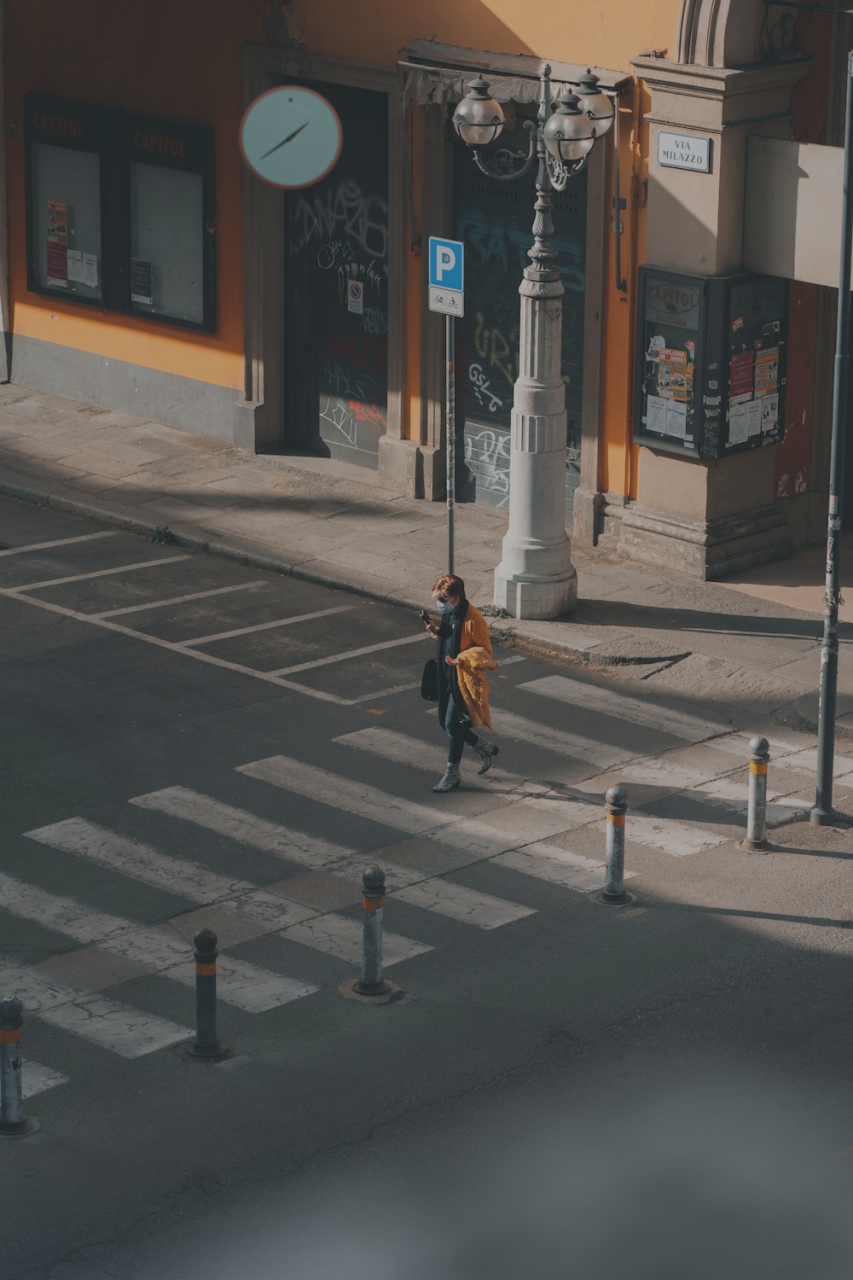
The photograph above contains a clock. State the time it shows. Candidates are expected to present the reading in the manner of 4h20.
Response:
1h39
